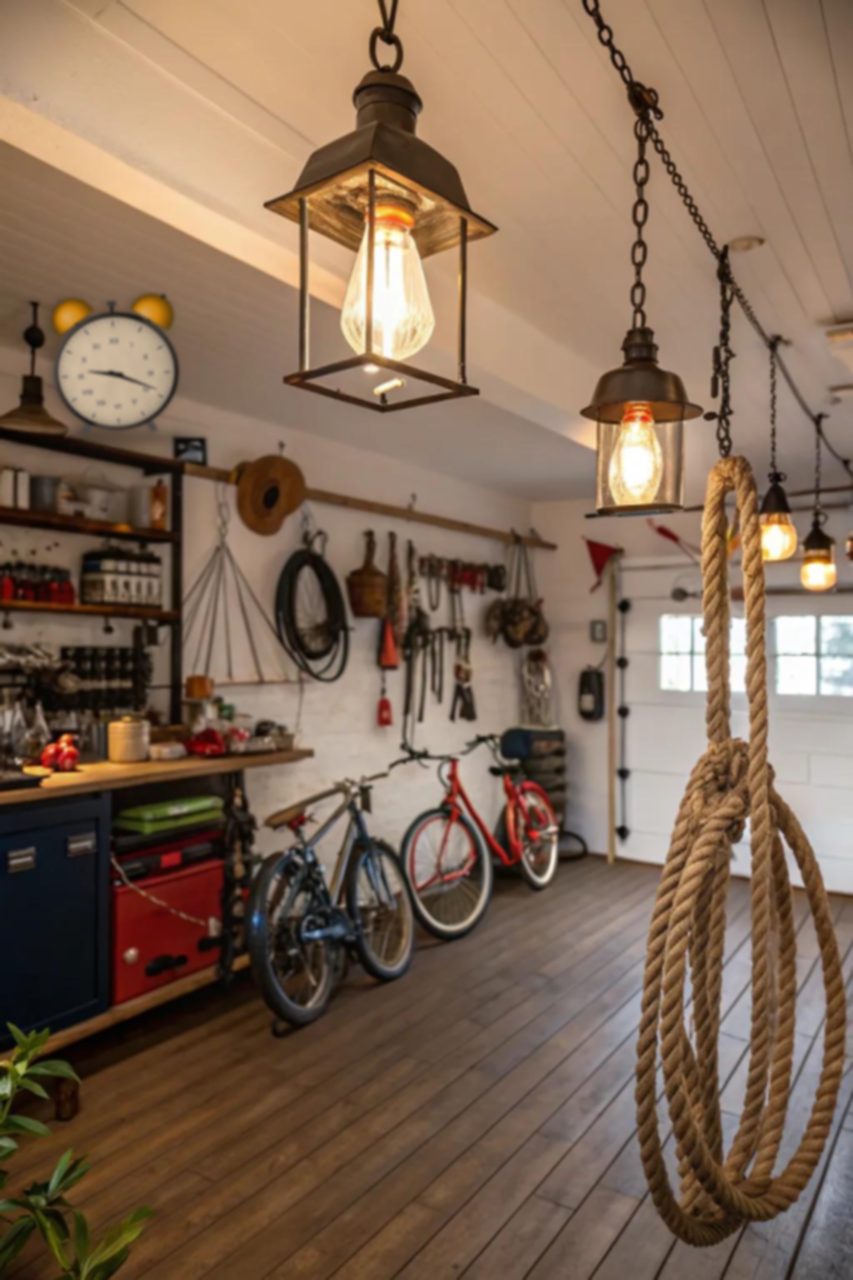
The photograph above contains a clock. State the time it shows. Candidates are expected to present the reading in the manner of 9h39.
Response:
9h19
